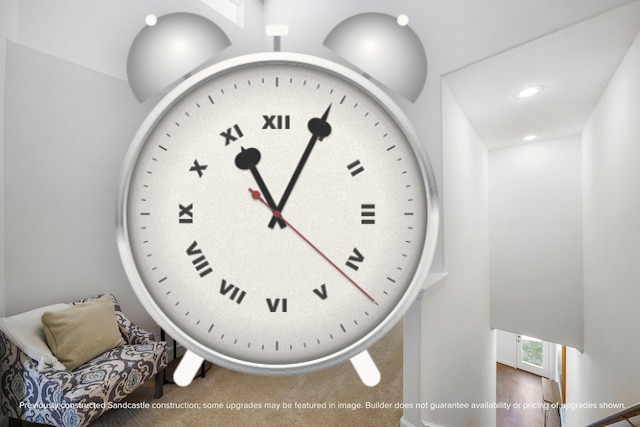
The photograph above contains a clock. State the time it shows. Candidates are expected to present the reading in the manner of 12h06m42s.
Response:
11h04m22s
